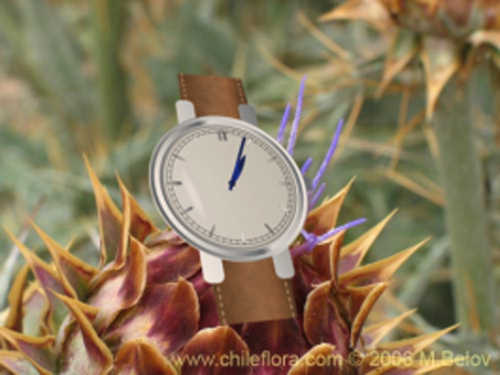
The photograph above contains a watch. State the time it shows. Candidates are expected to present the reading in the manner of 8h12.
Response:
1h04
